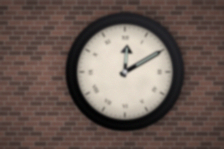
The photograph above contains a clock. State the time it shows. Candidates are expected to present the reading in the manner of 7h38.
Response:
12h10
